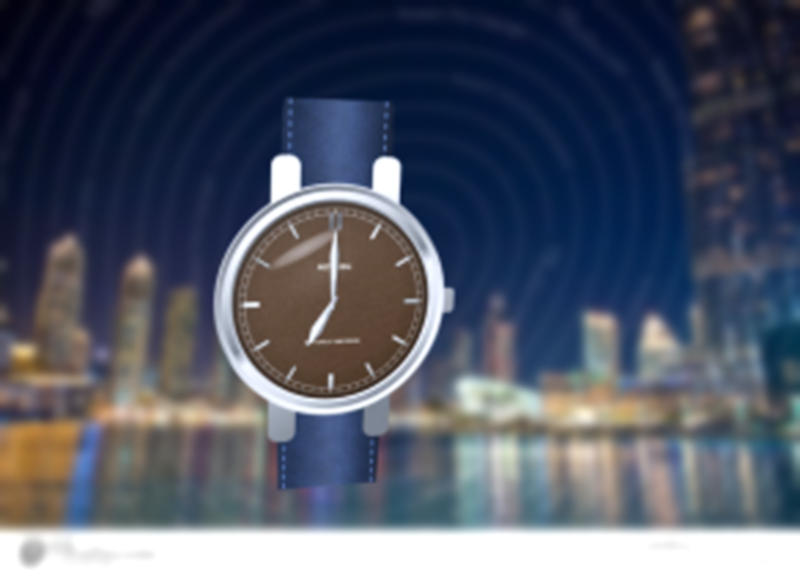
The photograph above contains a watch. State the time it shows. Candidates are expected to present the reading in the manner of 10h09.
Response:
7h00
